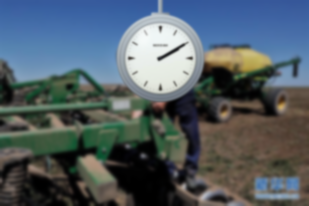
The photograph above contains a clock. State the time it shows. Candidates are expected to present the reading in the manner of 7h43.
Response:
2h10
